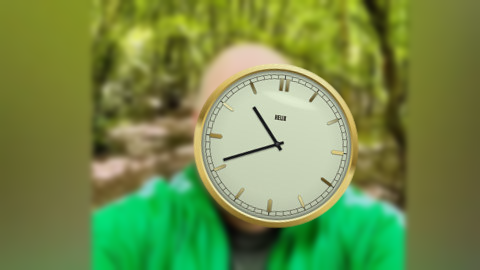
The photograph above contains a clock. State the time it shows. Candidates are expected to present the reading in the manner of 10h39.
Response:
10h41
